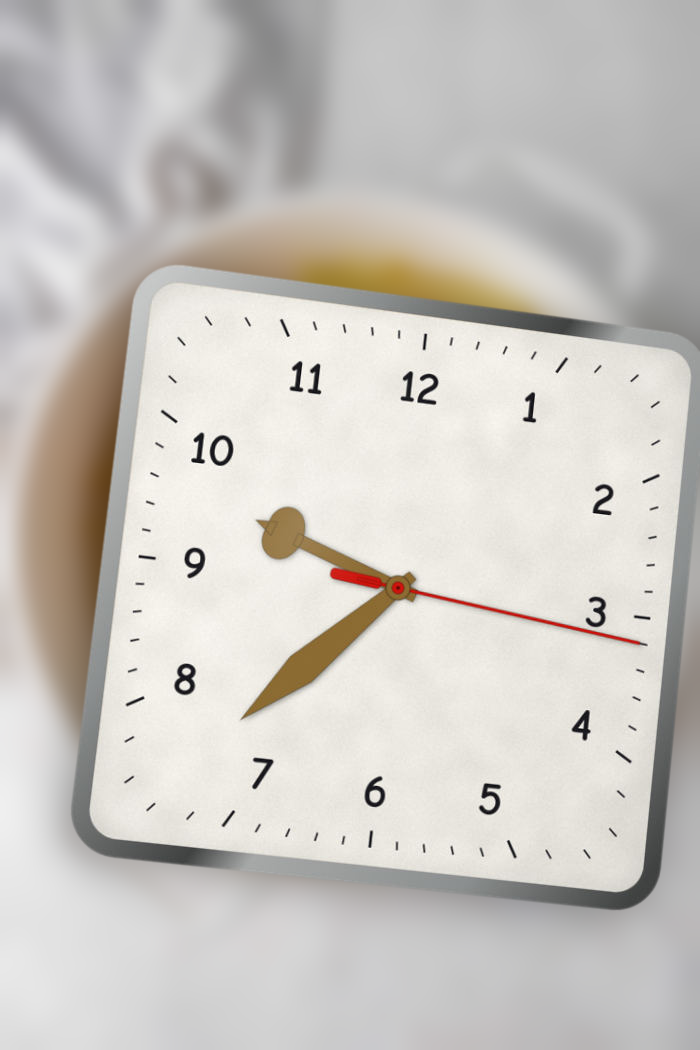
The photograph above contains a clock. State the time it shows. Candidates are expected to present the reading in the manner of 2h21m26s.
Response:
9h37m16s
